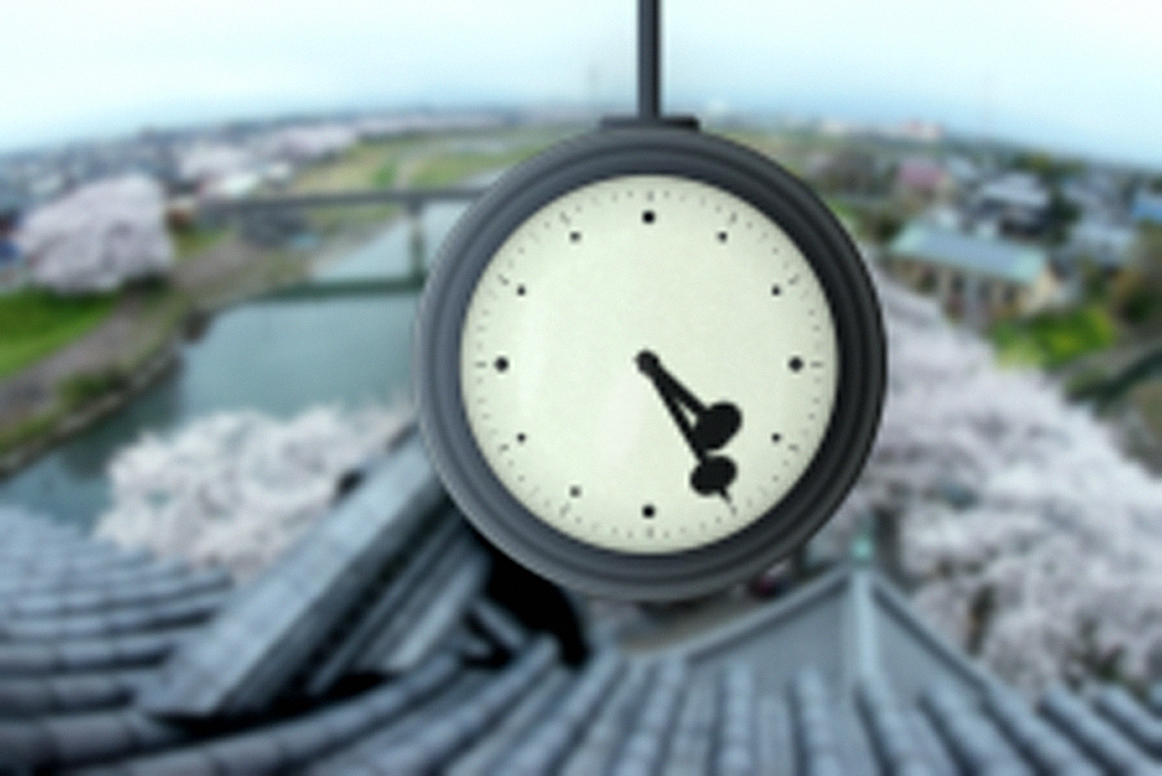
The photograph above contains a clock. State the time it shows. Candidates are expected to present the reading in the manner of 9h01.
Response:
4h25
